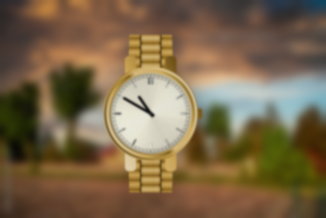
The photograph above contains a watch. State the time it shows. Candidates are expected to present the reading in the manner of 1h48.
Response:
10h50
